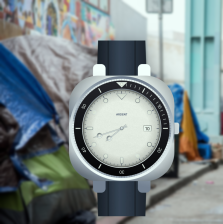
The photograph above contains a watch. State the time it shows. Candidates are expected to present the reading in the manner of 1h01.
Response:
7h42
